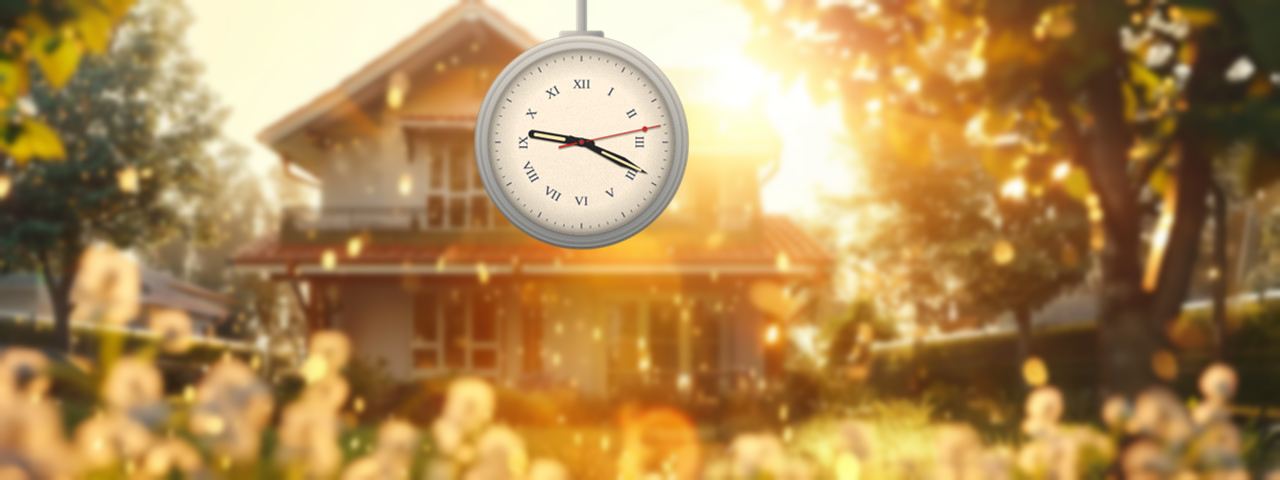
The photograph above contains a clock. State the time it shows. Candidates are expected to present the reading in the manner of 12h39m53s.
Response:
9h19m13s
